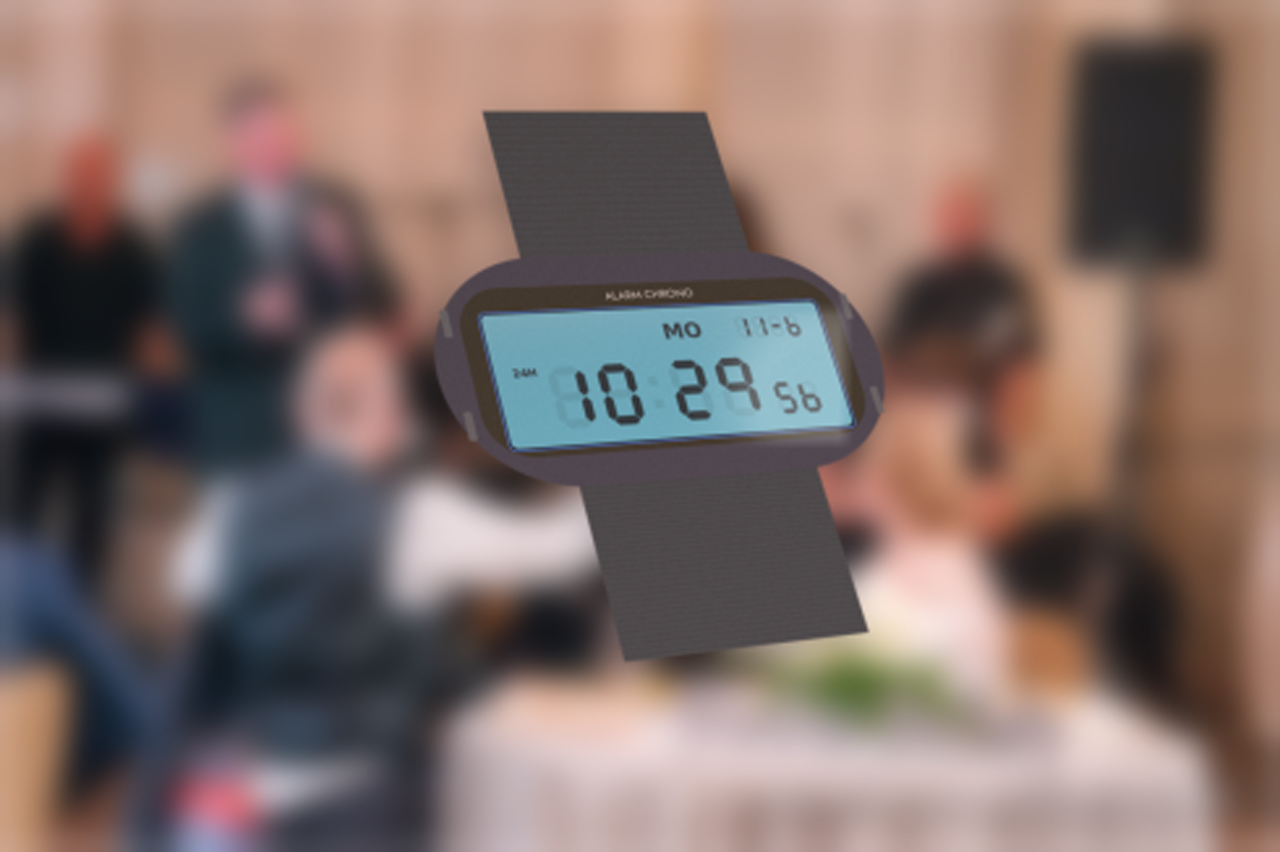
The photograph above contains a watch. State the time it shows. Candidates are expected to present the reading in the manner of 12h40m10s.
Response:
10h29m56s
